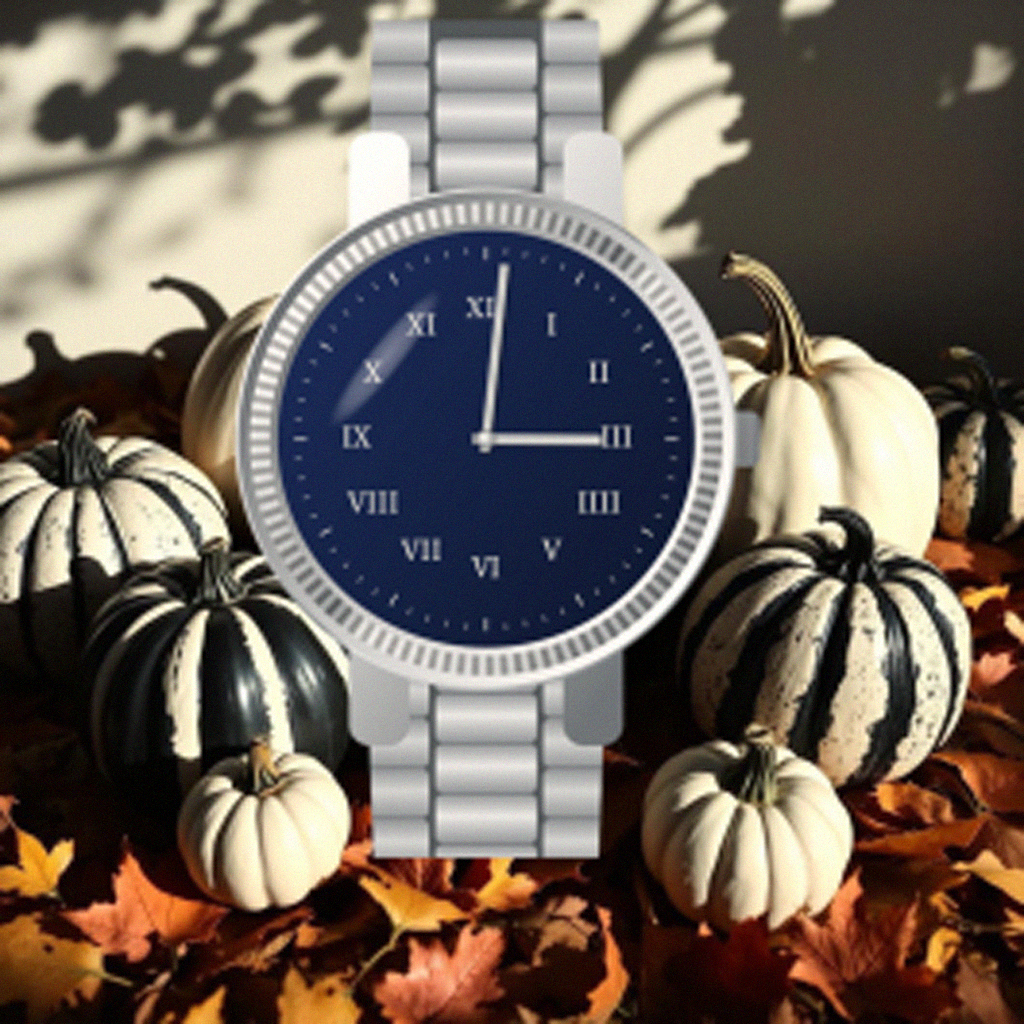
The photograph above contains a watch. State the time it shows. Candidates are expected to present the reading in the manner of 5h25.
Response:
3h01
